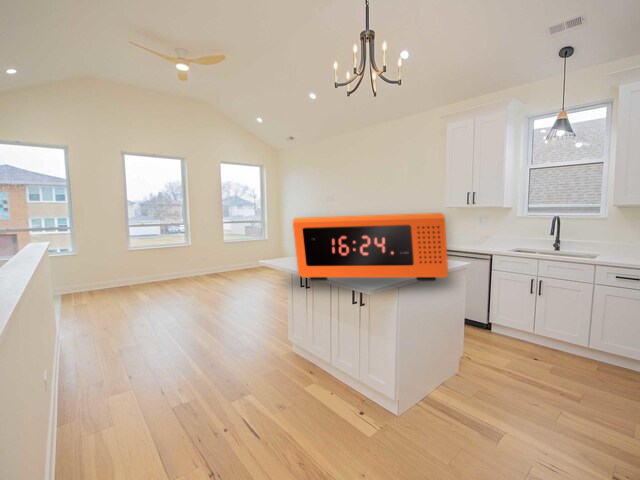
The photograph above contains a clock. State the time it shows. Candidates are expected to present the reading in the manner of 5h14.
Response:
16h24
